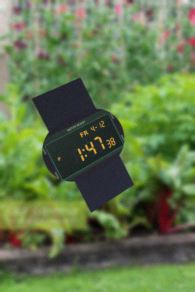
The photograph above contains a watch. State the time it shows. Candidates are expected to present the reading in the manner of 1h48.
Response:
1h47
